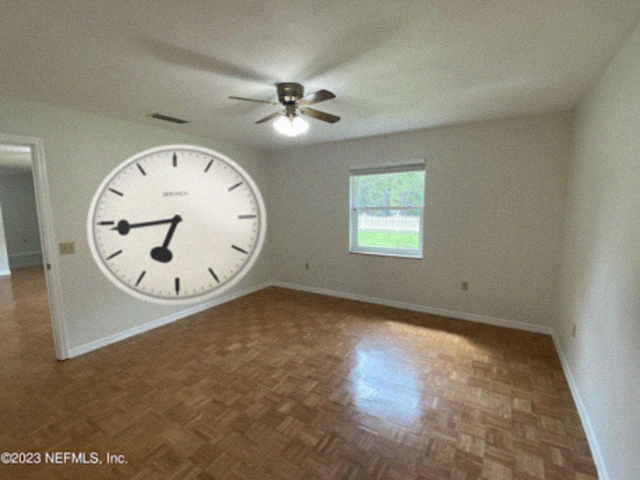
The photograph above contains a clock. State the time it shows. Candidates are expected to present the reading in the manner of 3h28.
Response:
6h44
